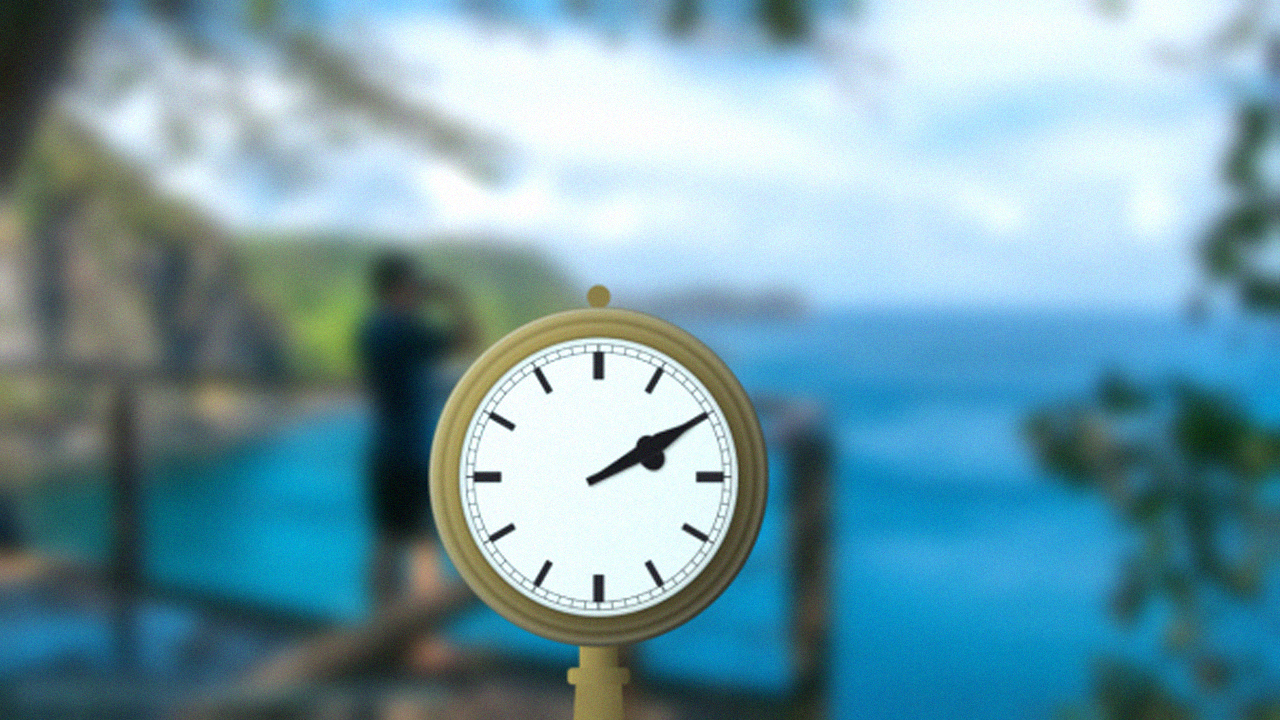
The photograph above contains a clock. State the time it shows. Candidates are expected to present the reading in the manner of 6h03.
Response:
2h10
